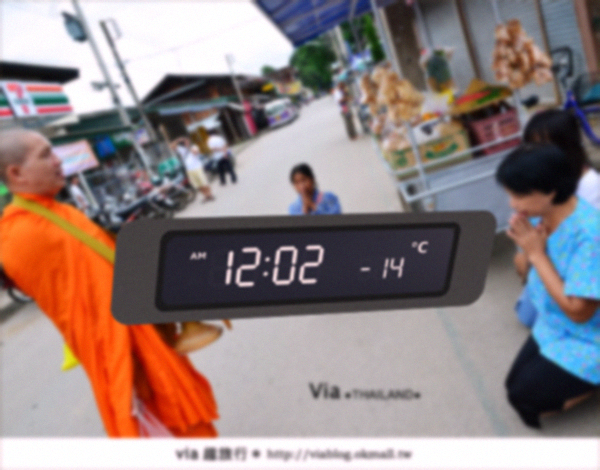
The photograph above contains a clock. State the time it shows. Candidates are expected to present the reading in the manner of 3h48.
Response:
12h02
